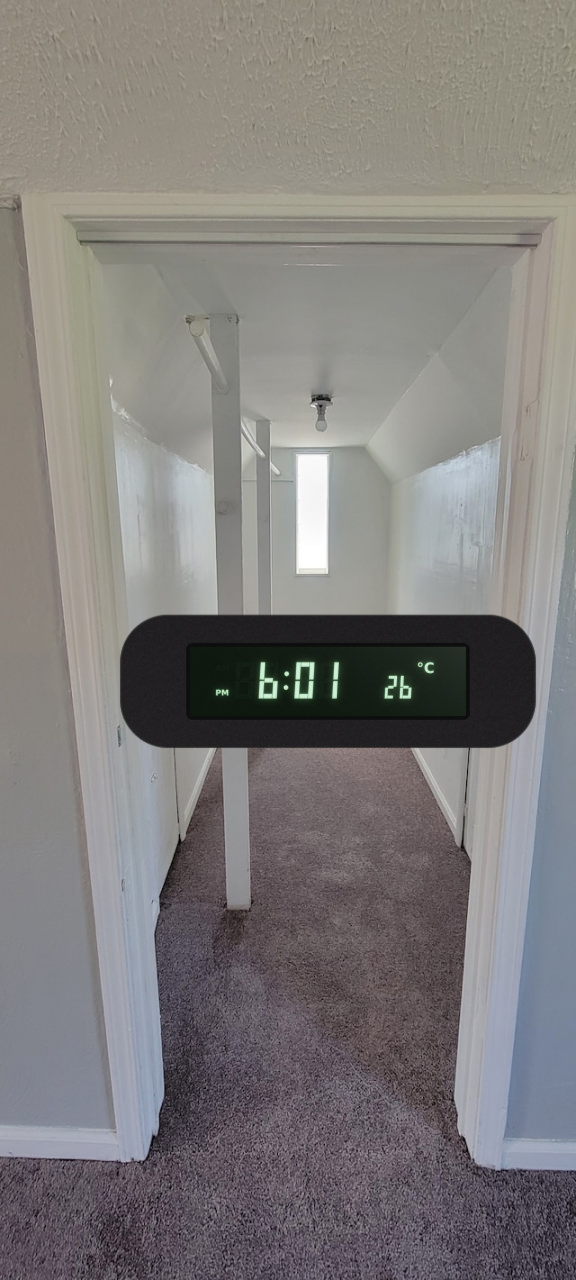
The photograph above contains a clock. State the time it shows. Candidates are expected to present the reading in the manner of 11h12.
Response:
6h01
